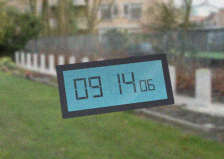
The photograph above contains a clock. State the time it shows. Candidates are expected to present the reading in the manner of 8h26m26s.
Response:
9h14m06s
